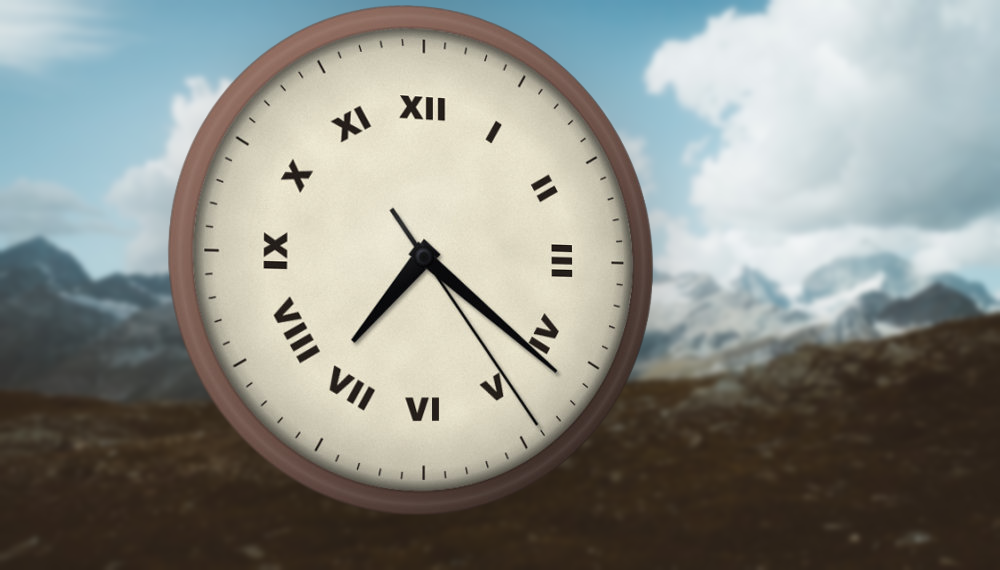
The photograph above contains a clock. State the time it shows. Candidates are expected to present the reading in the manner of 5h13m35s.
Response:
7h21m24s
